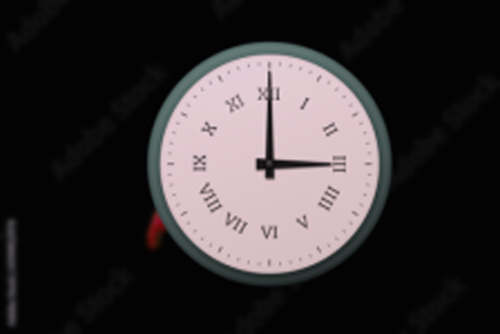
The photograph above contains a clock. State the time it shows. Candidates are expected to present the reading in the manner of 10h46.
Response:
3h00
